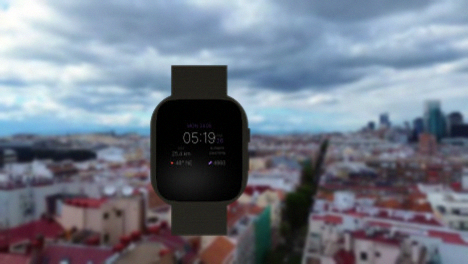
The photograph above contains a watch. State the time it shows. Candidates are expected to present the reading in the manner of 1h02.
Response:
5h19
